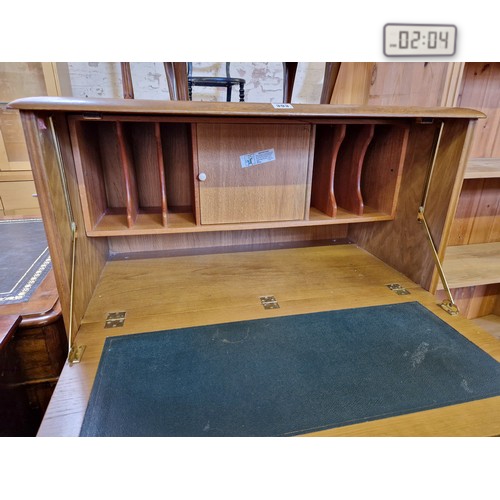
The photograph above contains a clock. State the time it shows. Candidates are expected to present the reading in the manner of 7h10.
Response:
2h04
